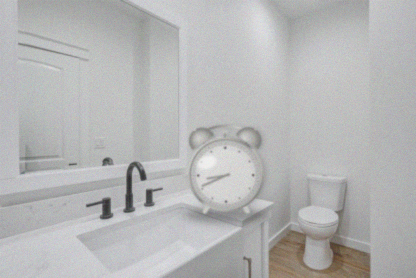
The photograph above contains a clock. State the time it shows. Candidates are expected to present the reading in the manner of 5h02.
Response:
8h41
